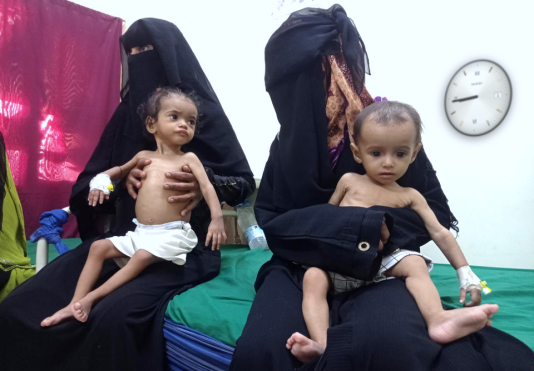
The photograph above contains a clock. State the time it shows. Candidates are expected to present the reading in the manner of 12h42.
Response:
8h44
